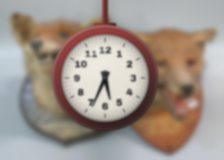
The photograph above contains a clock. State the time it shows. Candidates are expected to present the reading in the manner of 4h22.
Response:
5h34
